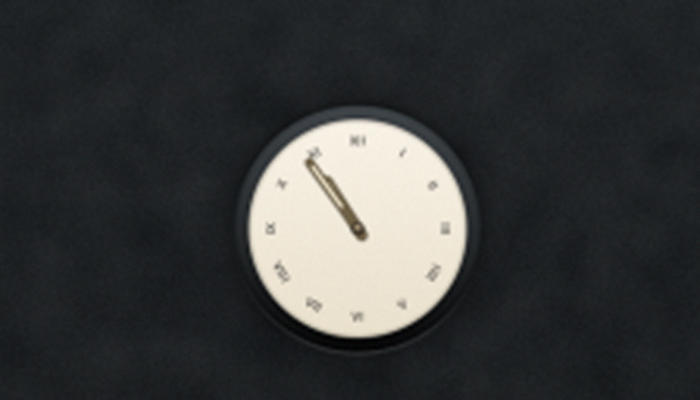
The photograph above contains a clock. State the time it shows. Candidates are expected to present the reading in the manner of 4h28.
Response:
10h54
